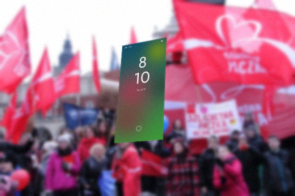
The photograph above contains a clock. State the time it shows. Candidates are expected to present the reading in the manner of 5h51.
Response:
8h10
